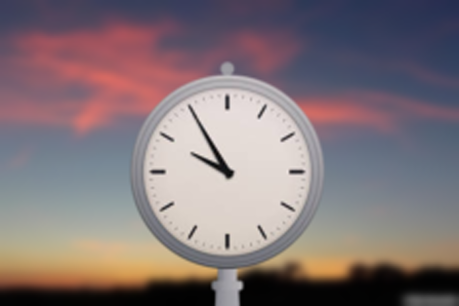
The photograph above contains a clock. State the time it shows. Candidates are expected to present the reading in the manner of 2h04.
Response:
9h55
